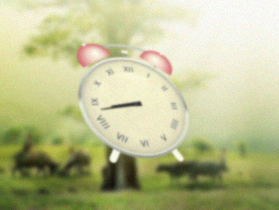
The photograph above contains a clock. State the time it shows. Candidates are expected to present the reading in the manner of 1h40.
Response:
8h43
